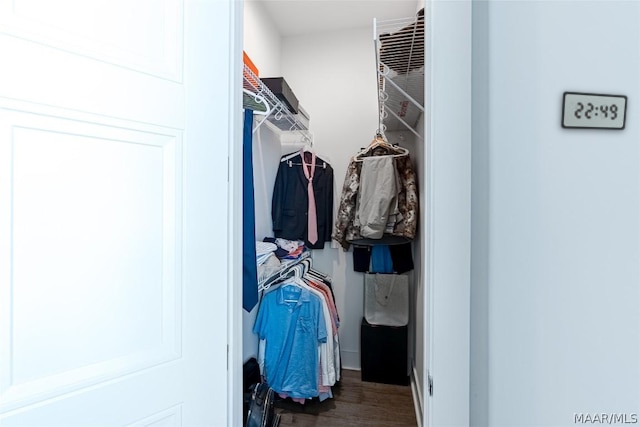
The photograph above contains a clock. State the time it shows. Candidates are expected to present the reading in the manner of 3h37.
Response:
22h49
